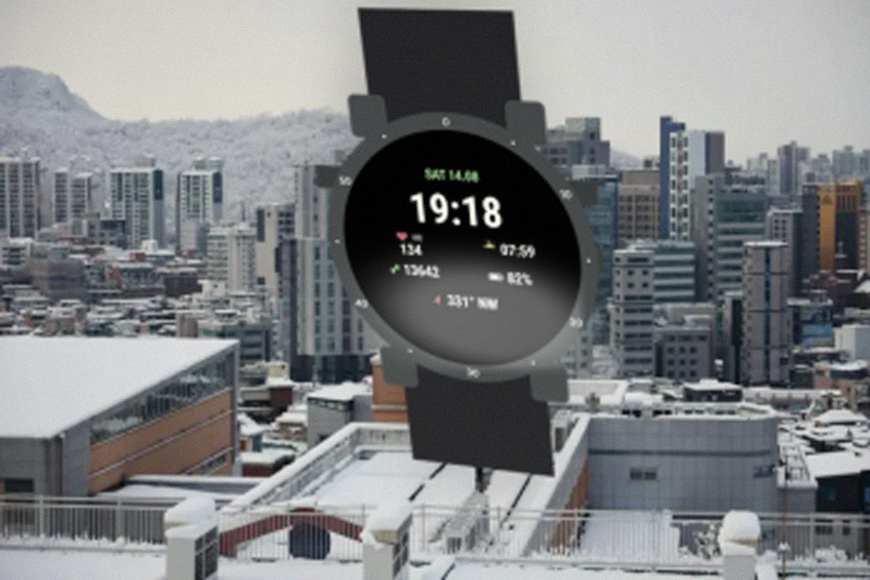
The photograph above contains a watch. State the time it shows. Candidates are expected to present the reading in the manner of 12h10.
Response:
19h18
